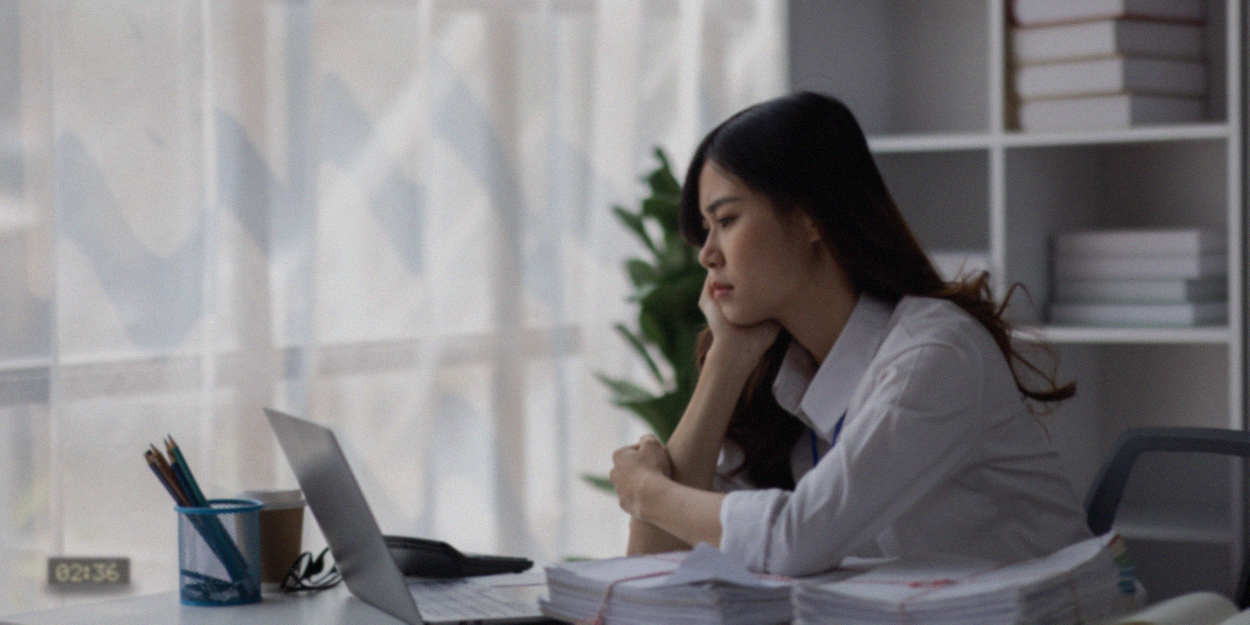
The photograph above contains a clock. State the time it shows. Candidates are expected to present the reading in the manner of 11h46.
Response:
2h36
